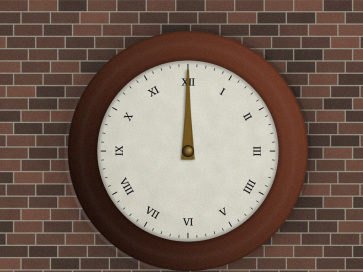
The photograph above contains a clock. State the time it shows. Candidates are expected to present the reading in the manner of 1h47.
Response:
12h00
